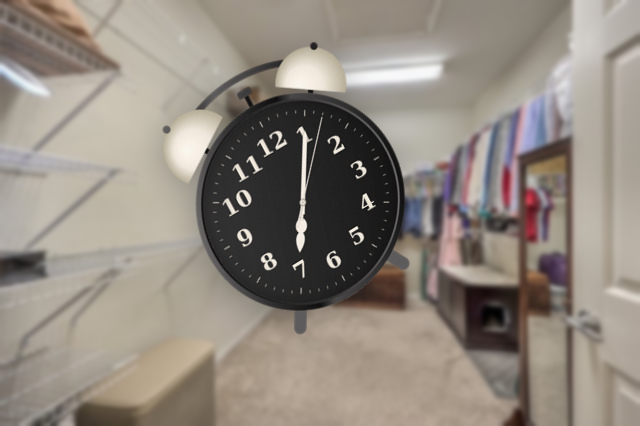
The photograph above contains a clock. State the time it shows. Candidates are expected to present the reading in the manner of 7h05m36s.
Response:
7h05m07s
